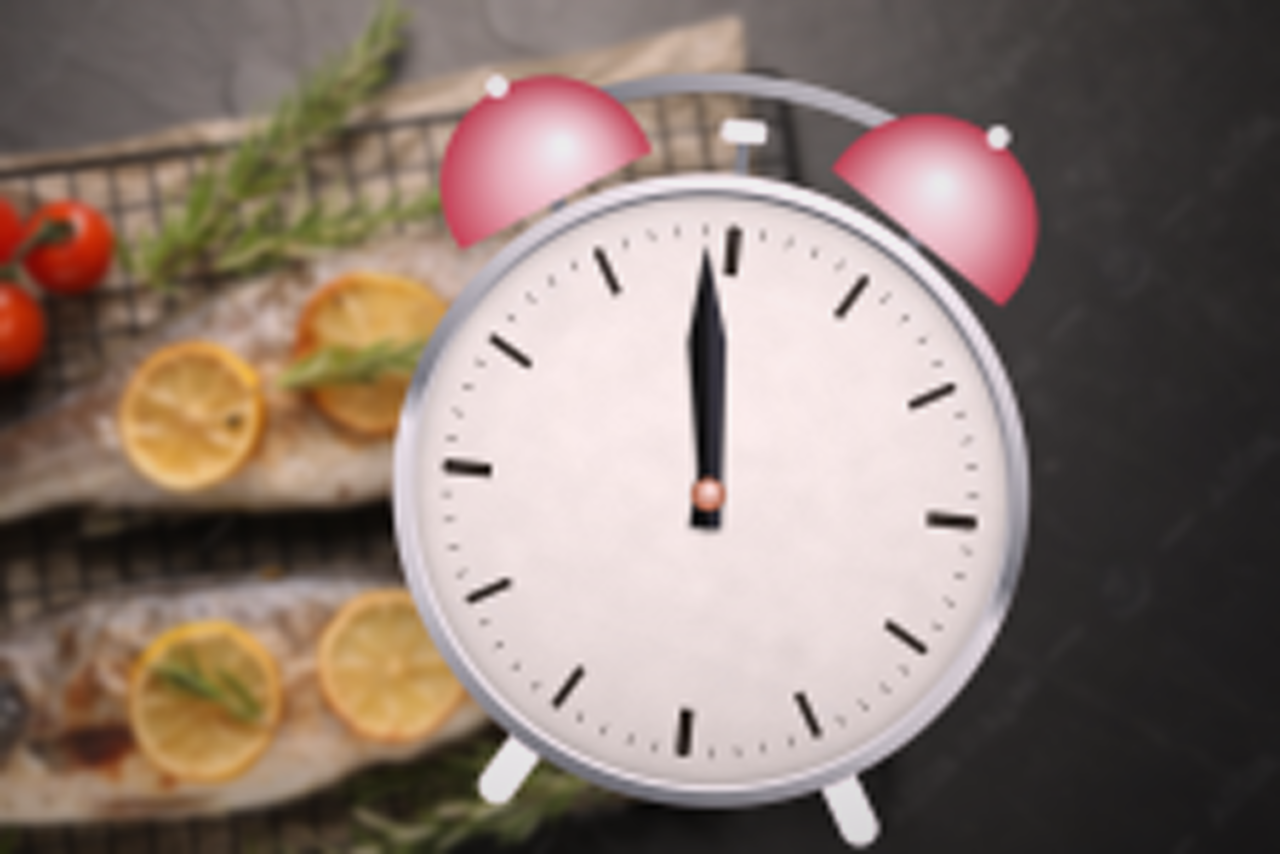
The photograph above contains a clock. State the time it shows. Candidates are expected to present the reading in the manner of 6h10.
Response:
11h59
